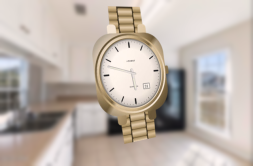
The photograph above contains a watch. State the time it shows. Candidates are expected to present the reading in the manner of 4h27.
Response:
5h48
